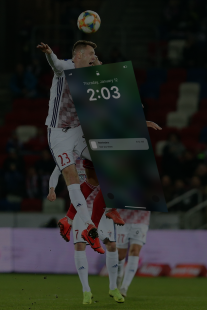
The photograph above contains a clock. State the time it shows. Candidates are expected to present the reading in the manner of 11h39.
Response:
2h03
